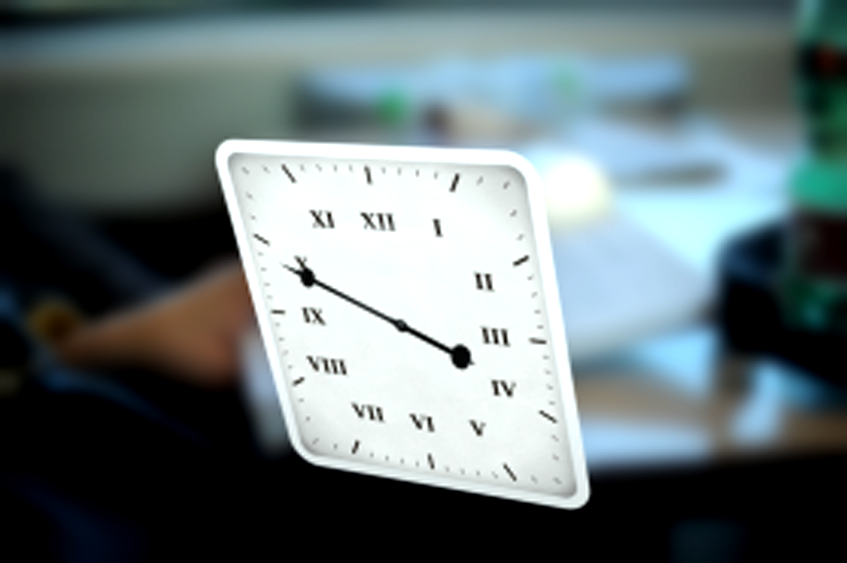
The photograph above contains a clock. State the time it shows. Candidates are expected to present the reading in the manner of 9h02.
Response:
3h49
